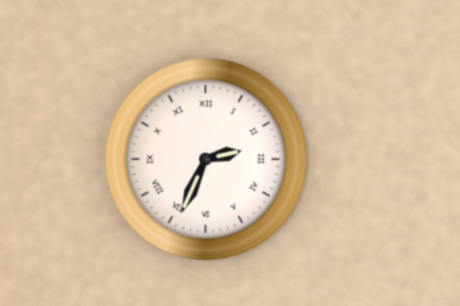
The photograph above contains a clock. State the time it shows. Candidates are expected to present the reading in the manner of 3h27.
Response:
2h34
